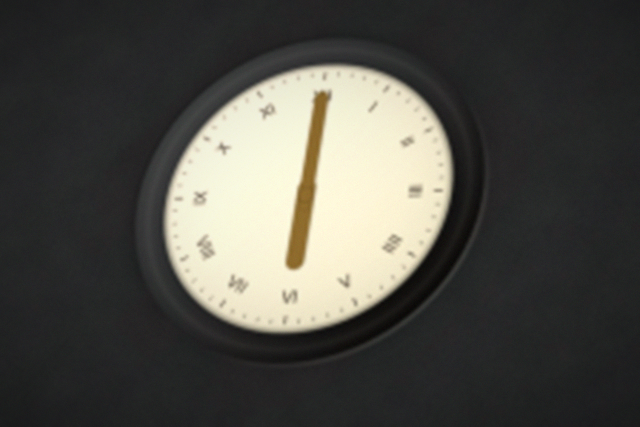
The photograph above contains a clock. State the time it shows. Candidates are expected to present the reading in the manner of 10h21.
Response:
6h00
